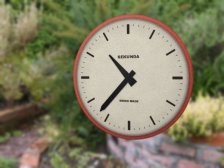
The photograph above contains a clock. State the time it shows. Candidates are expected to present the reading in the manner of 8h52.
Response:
10h37
